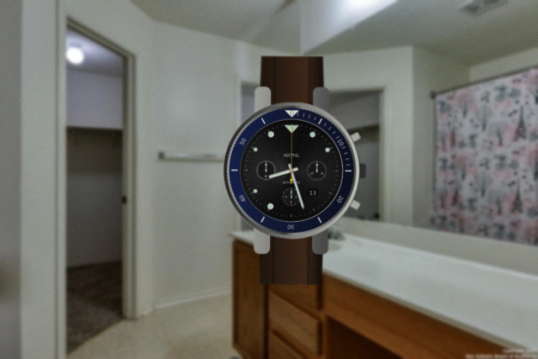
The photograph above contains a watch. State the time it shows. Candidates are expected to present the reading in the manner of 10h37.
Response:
8h27
